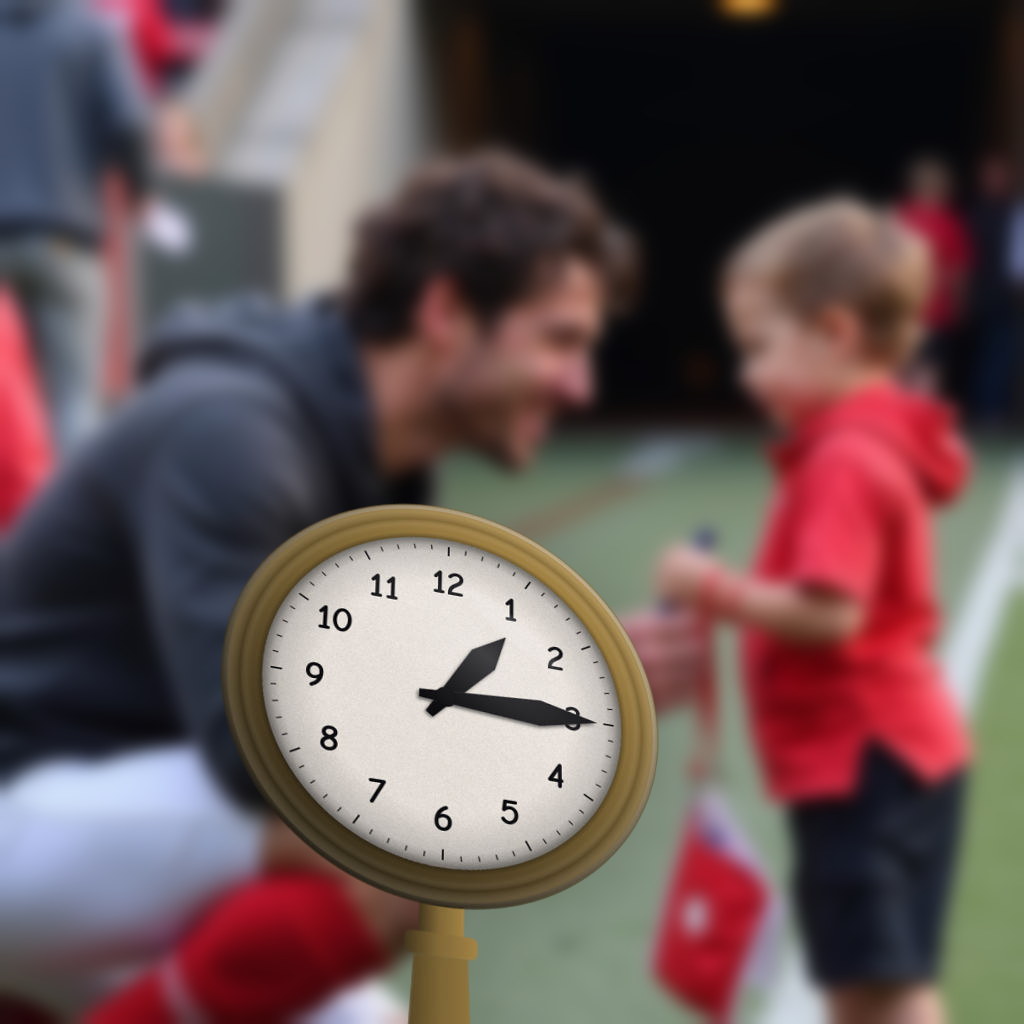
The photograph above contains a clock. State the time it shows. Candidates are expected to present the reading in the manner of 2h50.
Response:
1h15
